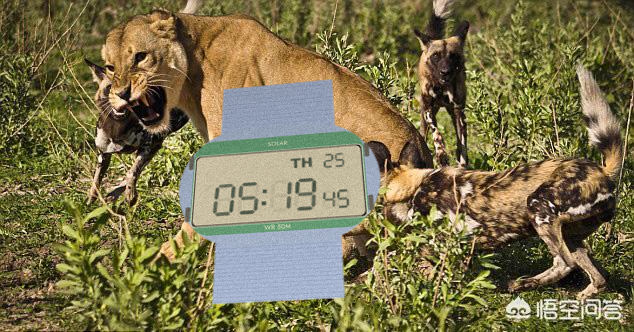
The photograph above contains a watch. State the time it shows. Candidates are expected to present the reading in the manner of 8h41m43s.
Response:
5h19m45s
